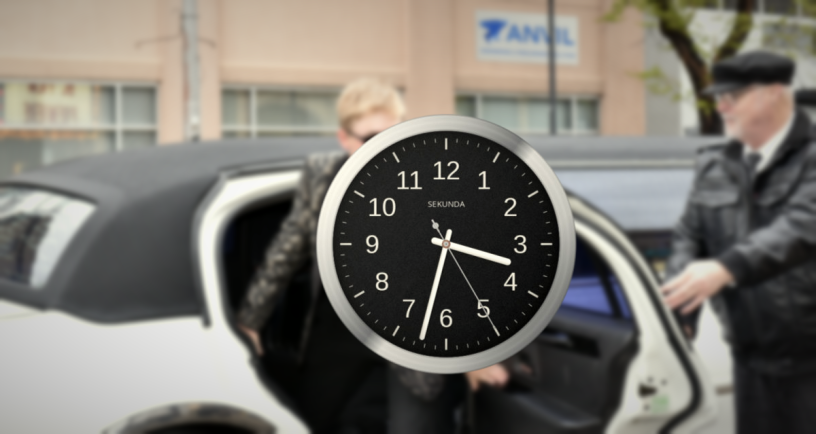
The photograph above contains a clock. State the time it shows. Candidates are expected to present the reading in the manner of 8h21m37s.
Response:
3h32m25s
